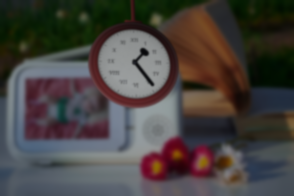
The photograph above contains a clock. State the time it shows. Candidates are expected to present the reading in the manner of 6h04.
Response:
1h24
